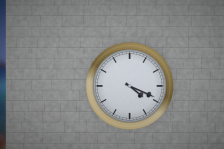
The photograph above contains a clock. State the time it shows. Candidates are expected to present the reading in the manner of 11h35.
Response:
4h19
